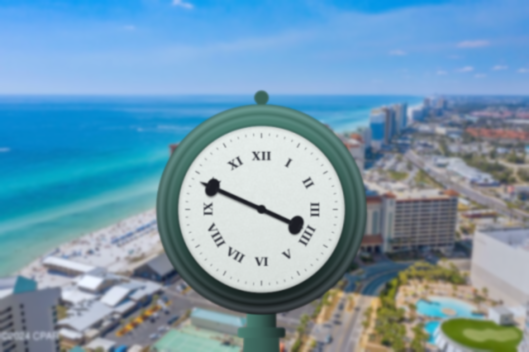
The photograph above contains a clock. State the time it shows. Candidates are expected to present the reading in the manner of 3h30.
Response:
3h49
